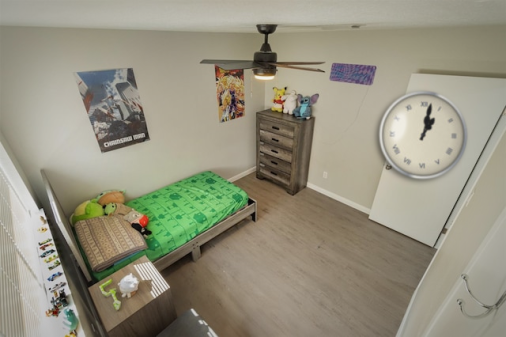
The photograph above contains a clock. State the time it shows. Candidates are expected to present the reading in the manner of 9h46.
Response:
1h02
